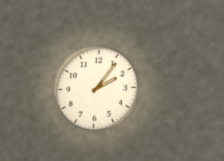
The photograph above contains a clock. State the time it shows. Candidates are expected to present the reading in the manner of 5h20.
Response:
2h06
